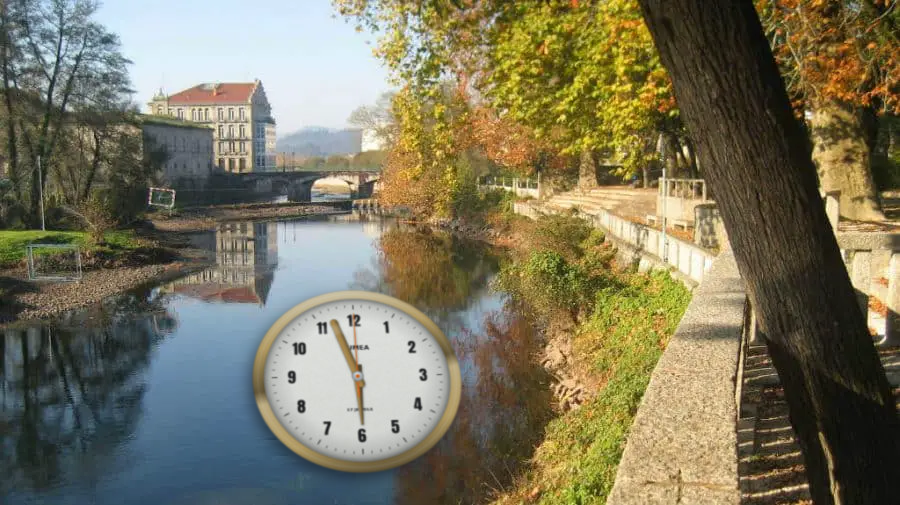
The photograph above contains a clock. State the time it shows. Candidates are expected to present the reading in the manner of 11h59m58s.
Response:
5h57m00s
